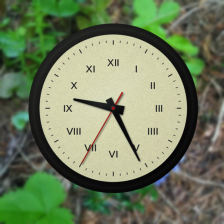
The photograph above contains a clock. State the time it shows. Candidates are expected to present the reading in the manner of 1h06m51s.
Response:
9h25m35s
